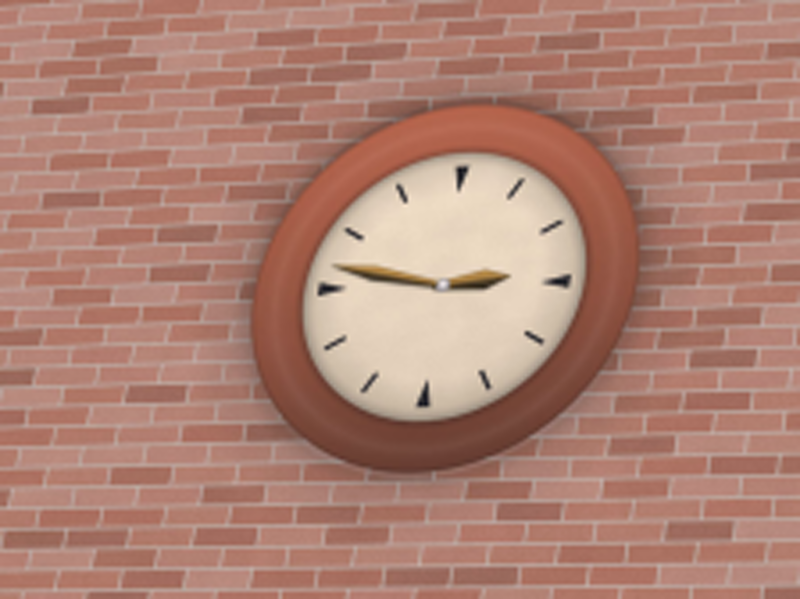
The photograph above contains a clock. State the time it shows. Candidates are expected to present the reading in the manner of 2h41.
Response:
2h47
